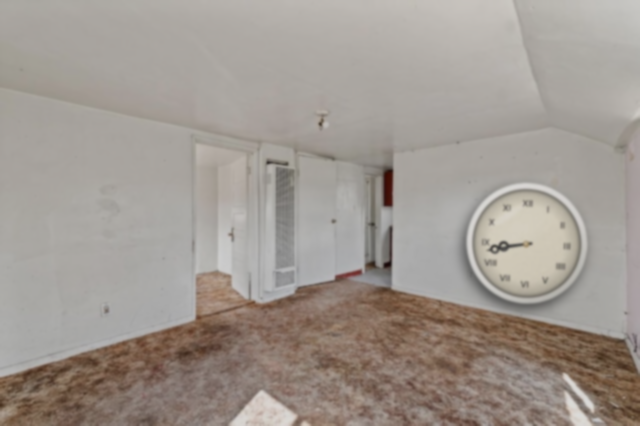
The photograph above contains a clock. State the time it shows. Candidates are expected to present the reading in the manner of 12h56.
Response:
8h43
